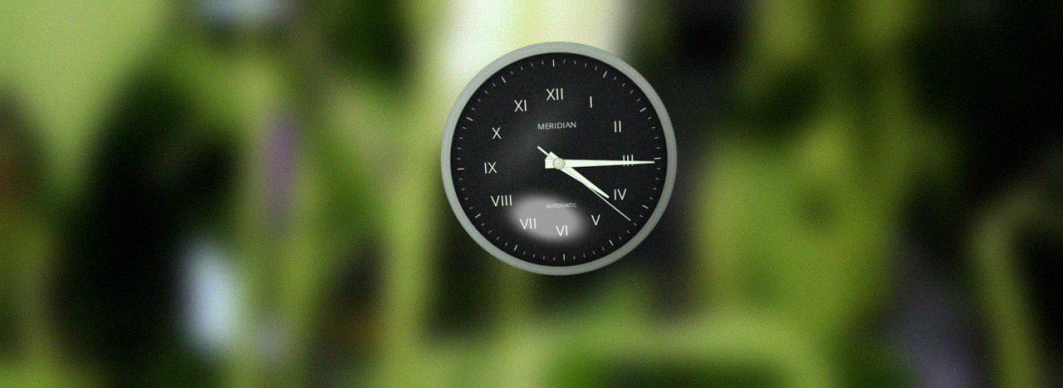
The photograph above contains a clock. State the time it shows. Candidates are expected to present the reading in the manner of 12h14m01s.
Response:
4h15m22s
